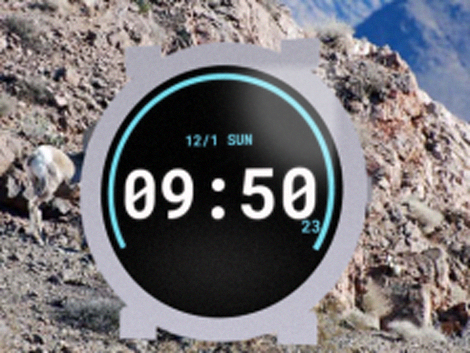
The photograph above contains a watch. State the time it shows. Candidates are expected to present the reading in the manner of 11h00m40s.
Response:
9h50m23s
